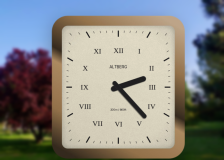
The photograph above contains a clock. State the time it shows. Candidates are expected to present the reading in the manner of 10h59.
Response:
2h23
